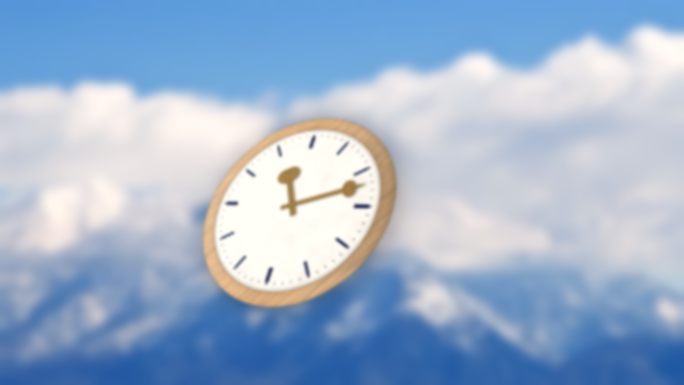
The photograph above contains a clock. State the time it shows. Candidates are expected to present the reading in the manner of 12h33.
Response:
11h12
